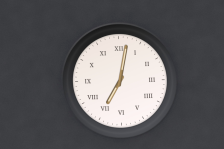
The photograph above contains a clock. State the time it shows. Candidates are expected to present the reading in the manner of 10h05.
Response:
7h02
